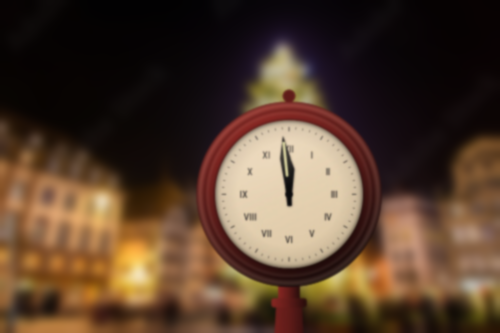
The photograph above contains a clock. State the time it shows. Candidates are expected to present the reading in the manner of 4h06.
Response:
11h59
